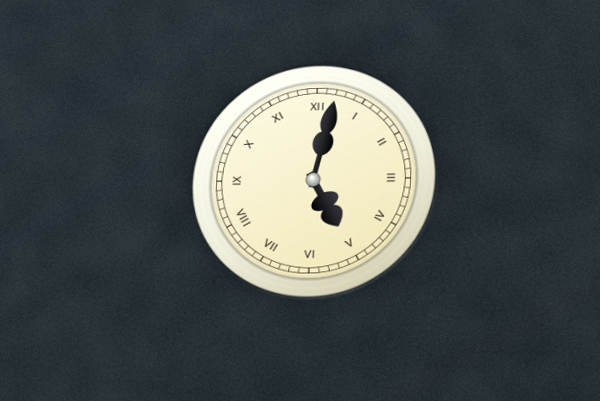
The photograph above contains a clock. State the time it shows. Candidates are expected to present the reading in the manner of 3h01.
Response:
5h02
